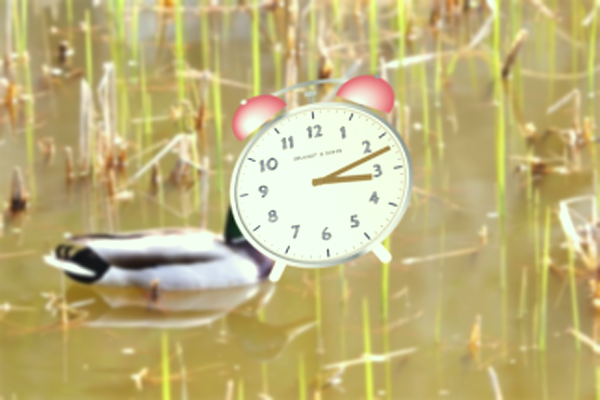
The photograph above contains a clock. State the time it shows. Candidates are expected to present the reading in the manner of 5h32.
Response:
3h12
